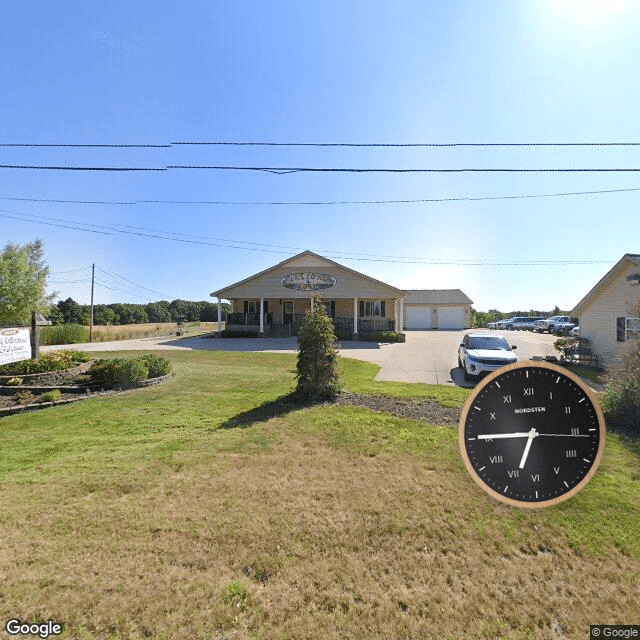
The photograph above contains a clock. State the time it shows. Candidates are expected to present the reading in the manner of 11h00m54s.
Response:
6h45m16s
